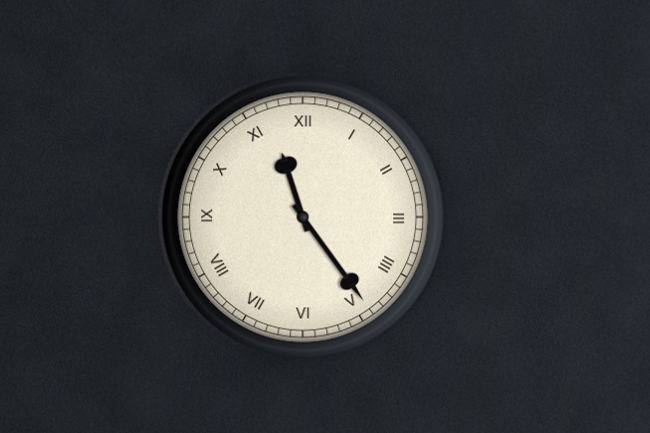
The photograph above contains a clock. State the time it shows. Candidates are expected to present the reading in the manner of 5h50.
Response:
11h24
